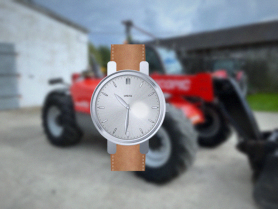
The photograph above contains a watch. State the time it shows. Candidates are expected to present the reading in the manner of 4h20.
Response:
10h31
